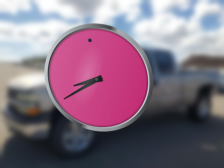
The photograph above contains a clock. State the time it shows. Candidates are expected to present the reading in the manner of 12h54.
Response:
8h41
